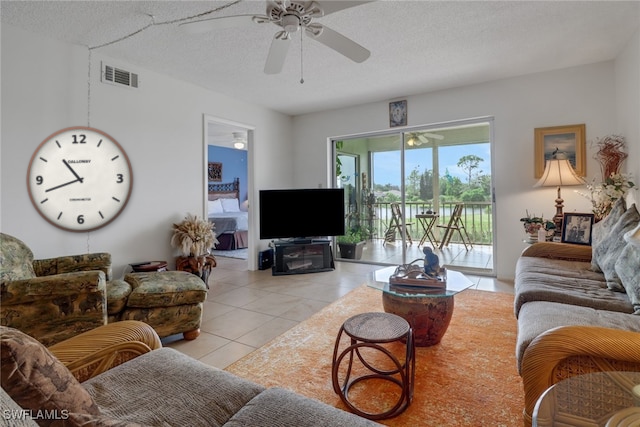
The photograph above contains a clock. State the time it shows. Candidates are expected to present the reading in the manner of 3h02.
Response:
10h42
